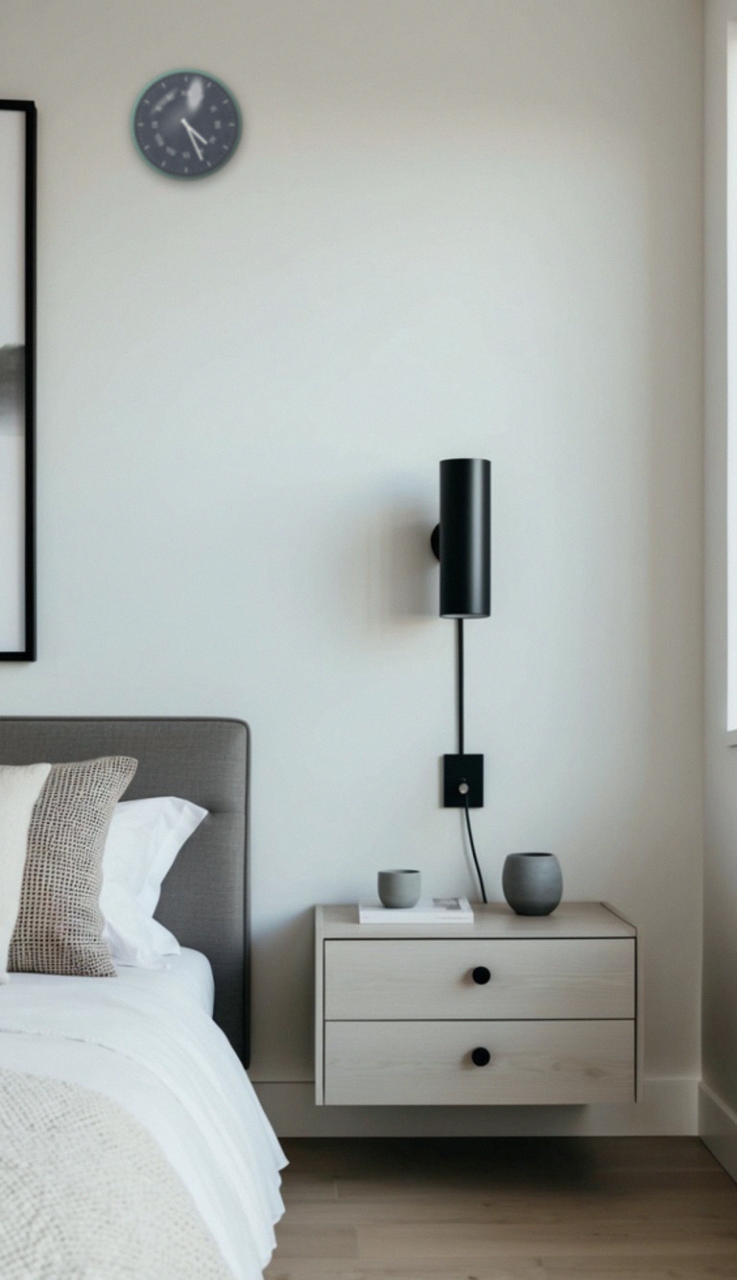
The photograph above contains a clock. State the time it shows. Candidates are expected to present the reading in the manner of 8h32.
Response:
4h26
